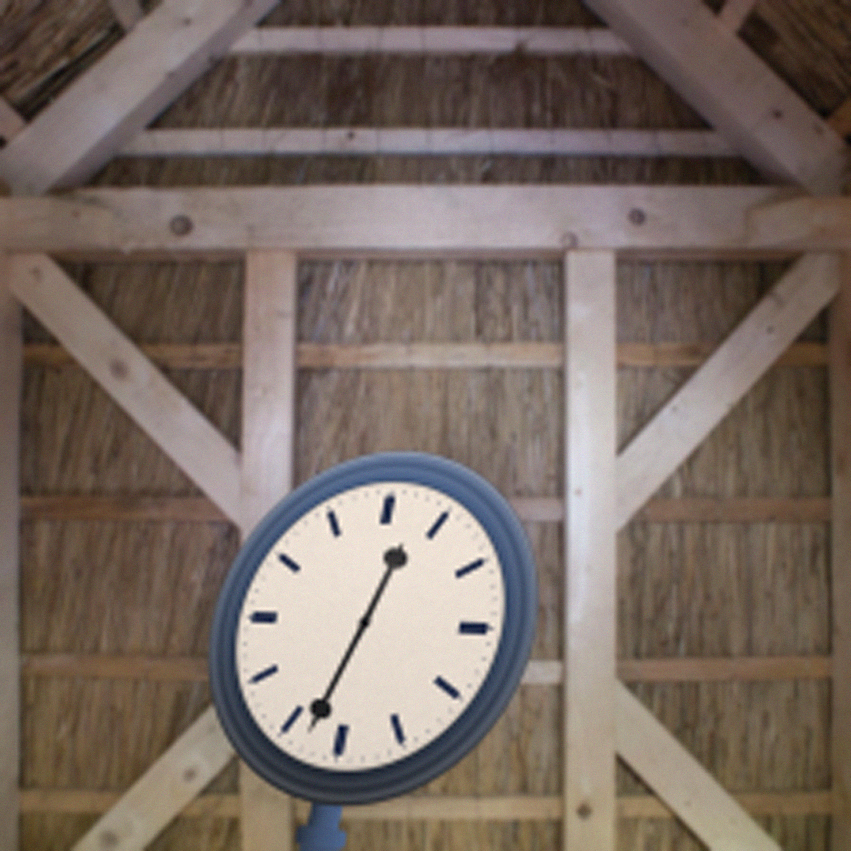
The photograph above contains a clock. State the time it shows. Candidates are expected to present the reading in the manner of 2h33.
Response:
12h33
